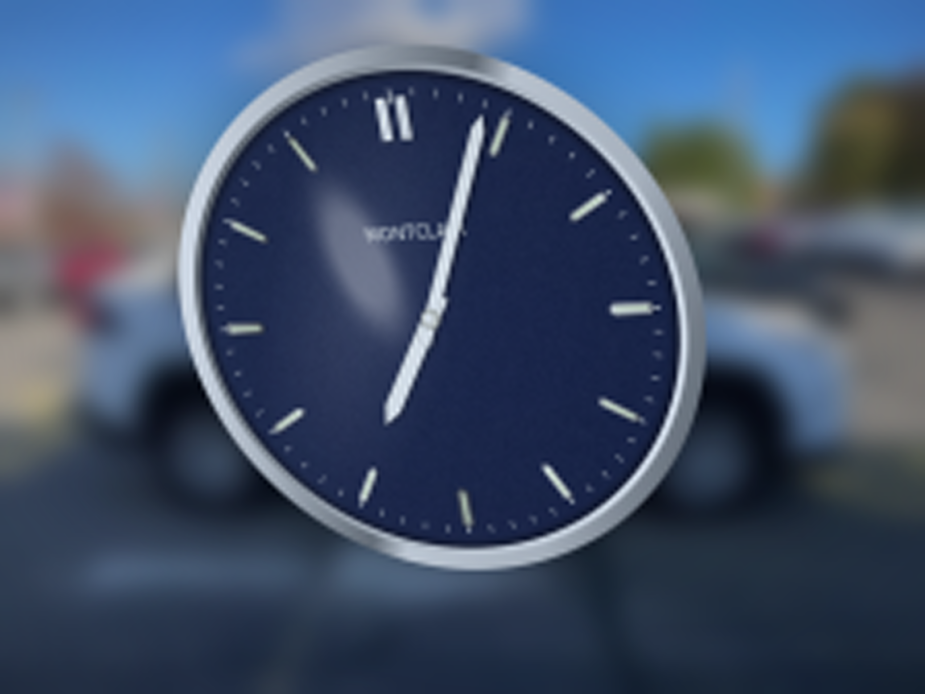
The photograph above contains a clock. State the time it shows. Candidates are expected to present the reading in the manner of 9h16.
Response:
7h04
